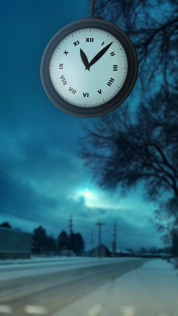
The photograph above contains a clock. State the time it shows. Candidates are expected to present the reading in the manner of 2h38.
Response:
11h07
